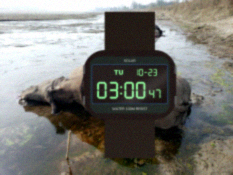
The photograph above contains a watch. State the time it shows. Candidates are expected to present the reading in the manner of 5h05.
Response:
3h00
